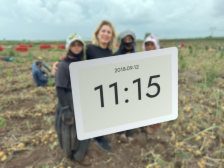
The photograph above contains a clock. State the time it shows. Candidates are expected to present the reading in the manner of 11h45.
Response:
11h15
